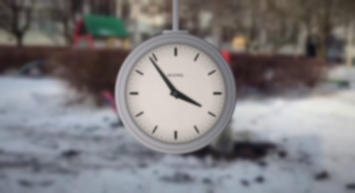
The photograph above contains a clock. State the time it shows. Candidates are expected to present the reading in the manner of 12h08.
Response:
3h54
